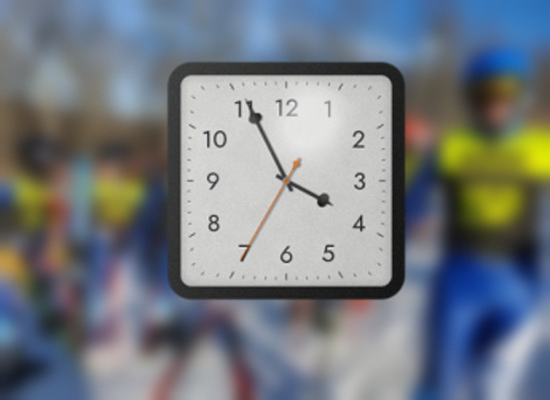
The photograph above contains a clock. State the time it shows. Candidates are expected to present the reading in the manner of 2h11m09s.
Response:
3h55m35s
